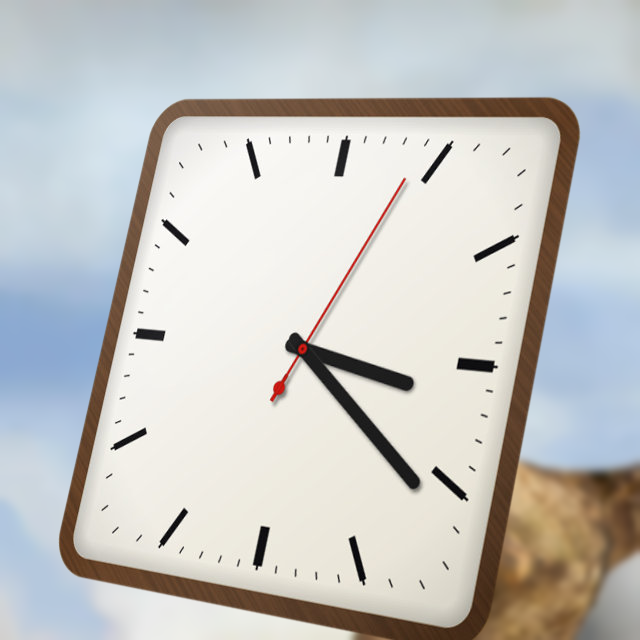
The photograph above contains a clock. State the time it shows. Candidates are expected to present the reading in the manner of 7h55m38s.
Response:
3h21m04s
